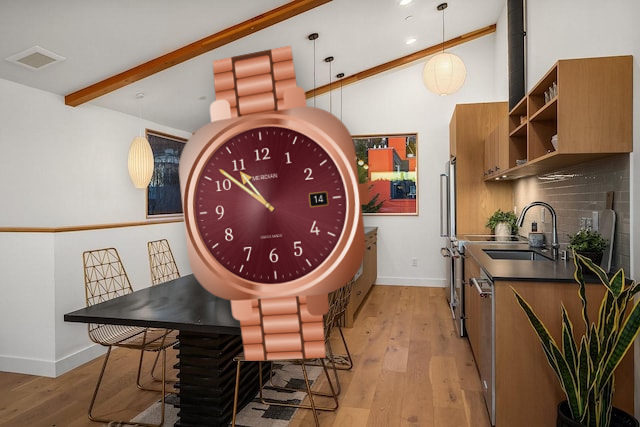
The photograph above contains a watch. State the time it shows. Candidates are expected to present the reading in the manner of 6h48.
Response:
10h52
